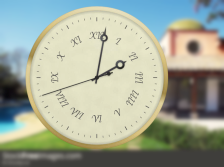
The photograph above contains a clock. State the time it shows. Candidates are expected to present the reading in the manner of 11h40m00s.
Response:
2h01m42s
